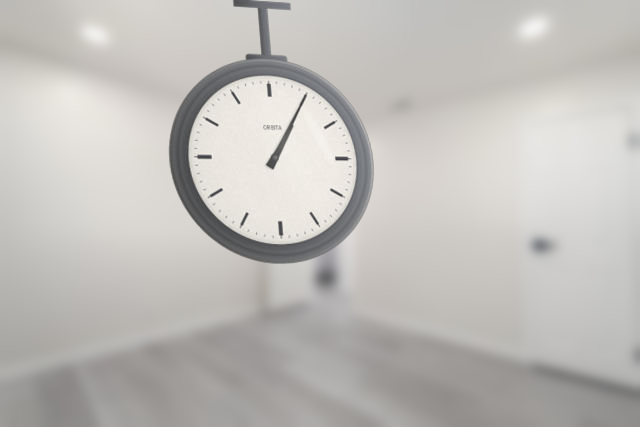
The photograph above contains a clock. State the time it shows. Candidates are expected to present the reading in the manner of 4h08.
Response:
1h05
